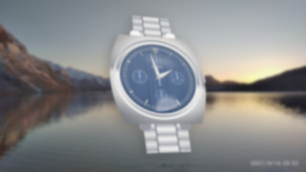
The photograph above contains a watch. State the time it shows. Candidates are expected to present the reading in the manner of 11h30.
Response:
1h58
